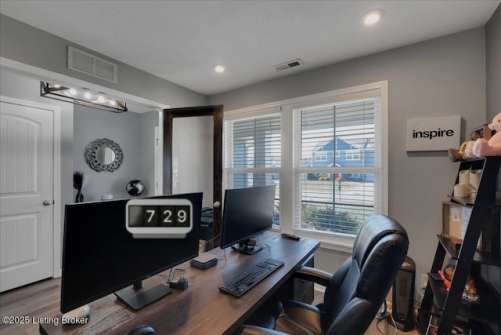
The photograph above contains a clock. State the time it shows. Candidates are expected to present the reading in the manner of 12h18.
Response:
7h29
